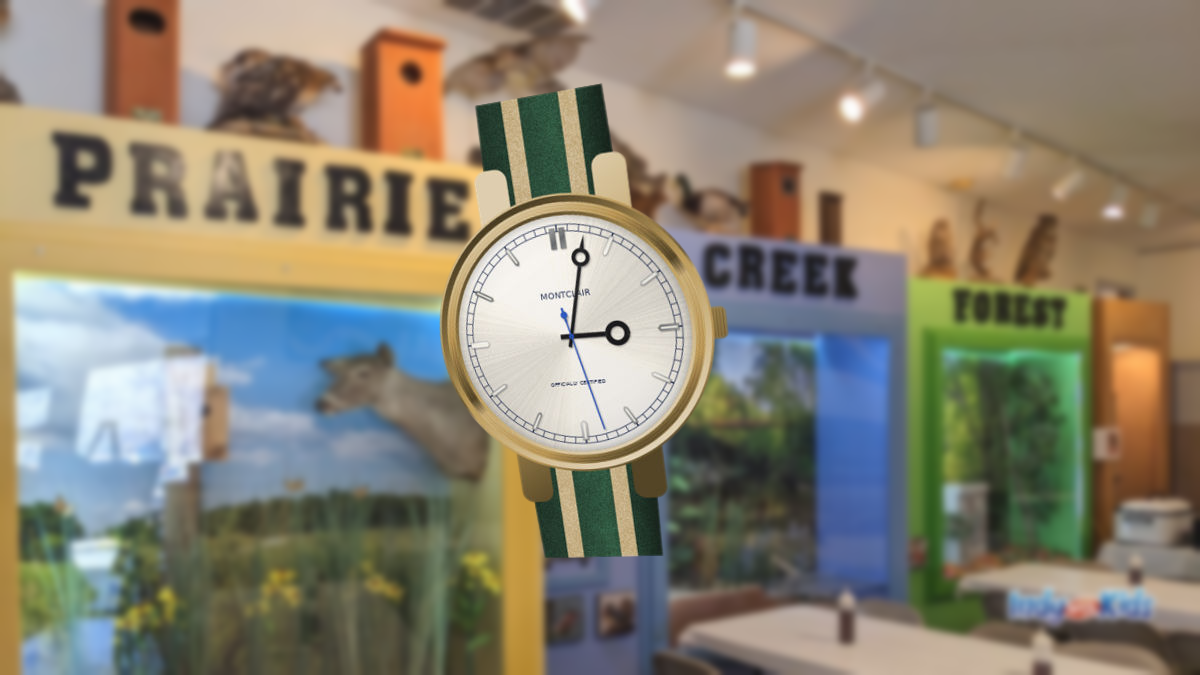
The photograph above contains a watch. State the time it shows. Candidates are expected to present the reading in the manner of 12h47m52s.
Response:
3h02m28s
